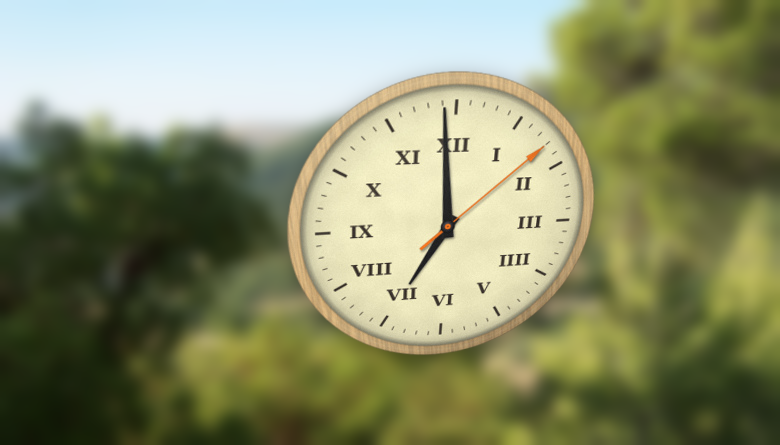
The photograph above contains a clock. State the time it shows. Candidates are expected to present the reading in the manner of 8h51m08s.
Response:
6h59m08s
